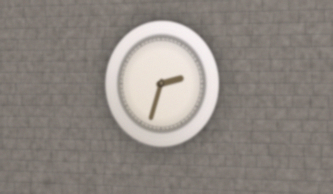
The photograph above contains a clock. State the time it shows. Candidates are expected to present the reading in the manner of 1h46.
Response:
2h33
